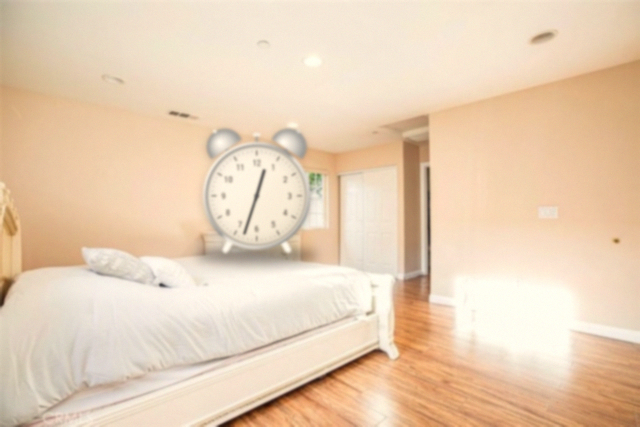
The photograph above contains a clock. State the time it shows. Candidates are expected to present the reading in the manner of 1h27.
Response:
12h33
